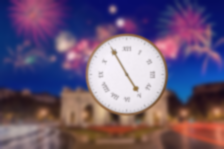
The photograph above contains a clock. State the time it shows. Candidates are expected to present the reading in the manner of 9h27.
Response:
4h55
